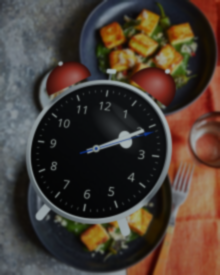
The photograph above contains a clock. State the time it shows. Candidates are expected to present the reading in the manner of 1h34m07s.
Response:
2h10m11s
